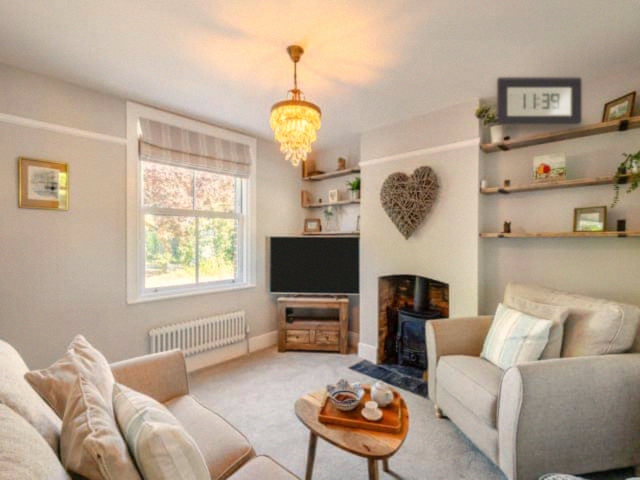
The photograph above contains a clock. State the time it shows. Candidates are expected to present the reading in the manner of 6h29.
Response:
11h39
